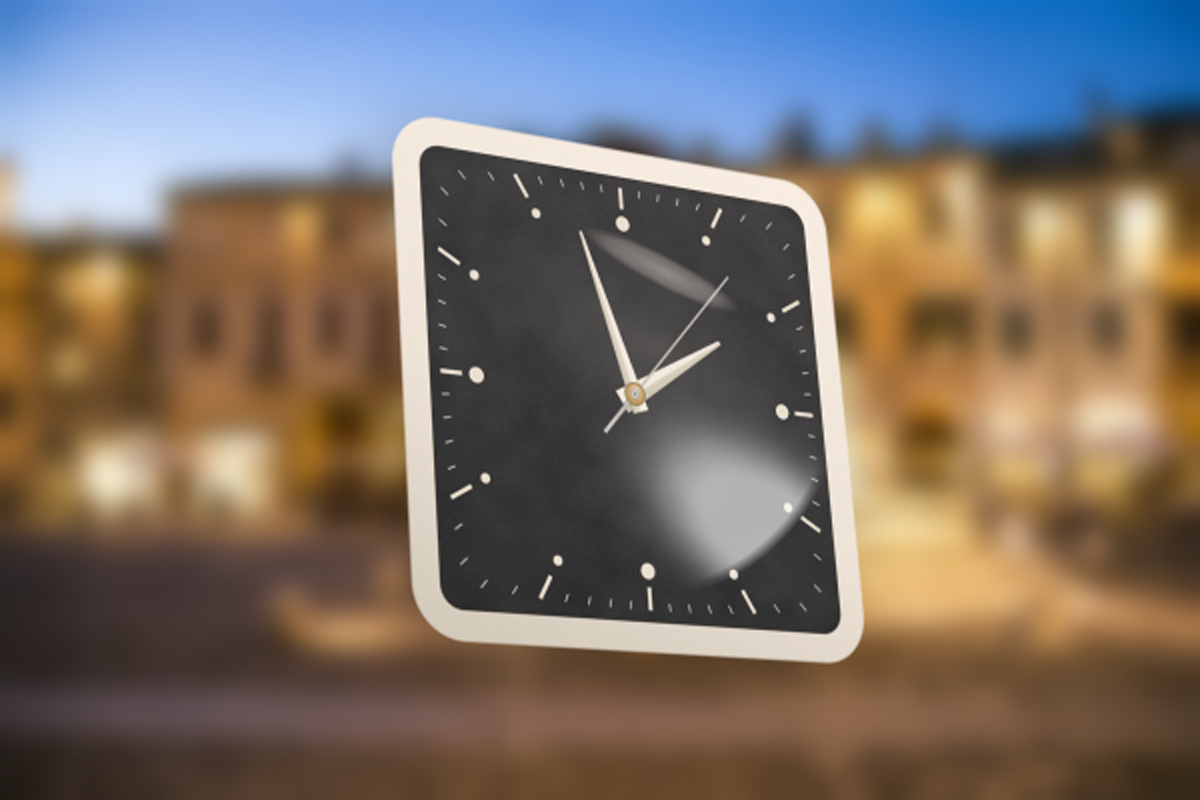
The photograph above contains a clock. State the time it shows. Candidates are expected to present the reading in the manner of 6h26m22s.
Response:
1h57m07s
